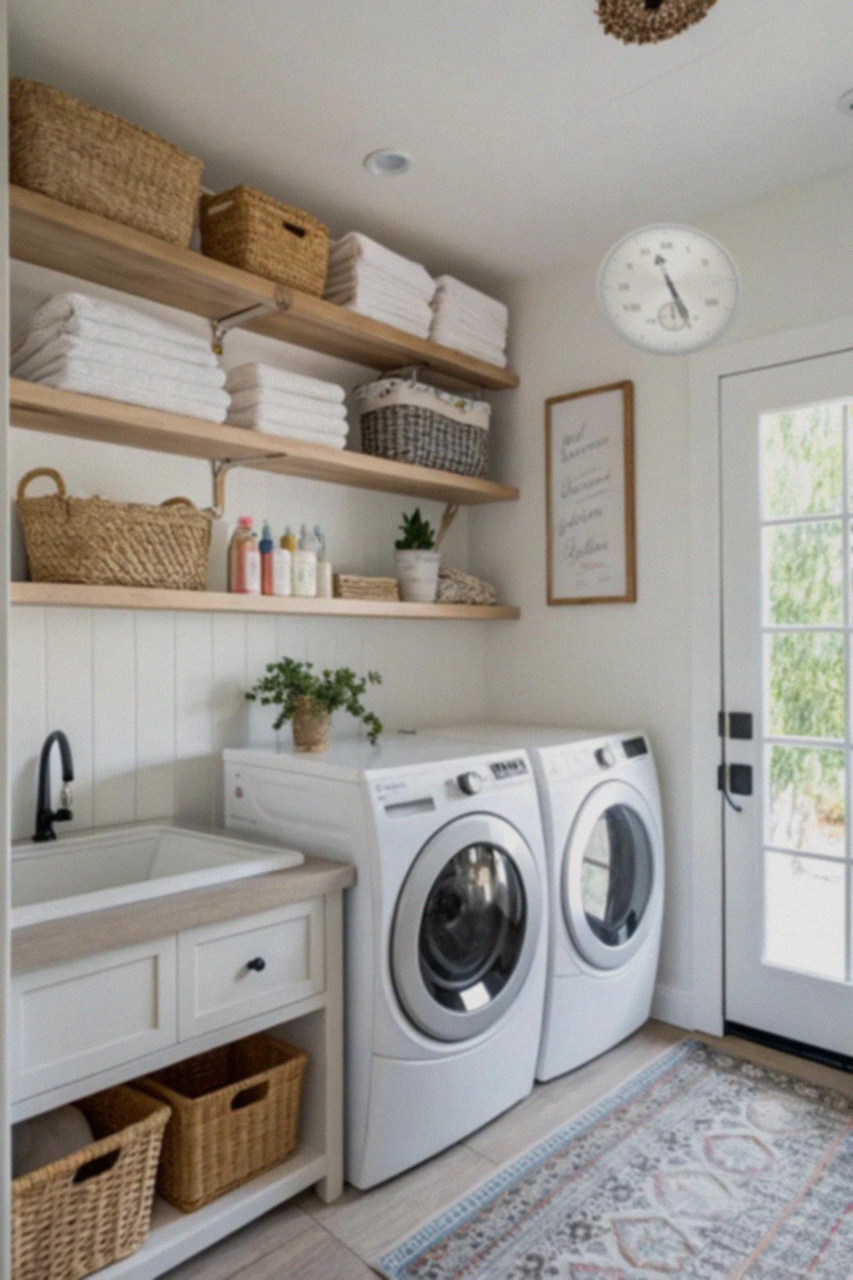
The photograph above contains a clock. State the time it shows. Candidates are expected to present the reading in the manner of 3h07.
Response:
11h27
